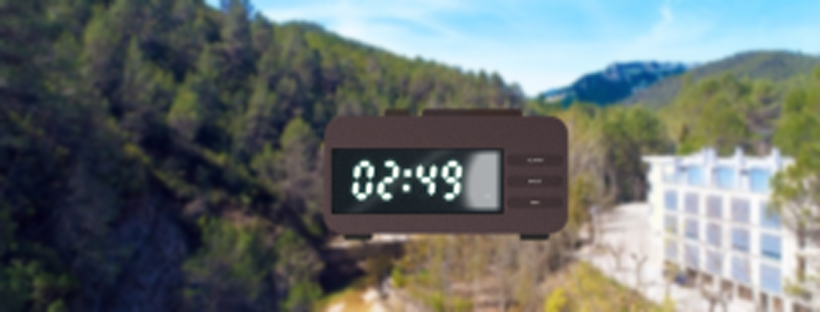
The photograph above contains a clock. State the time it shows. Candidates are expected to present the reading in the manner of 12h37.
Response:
2h49
